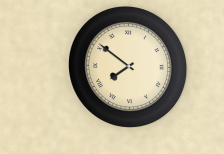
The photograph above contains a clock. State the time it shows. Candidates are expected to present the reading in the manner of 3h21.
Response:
7h51
